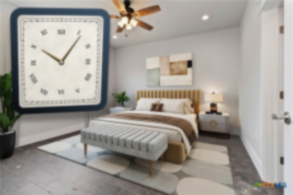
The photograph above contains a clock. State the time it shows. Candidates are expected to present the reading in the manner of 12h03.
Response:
10h06
